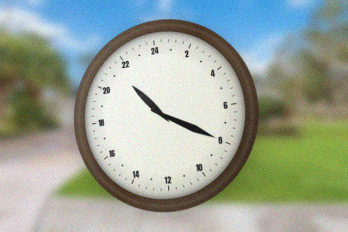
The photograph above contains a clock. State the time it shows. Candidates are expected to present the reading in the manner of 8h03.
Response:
21h20
